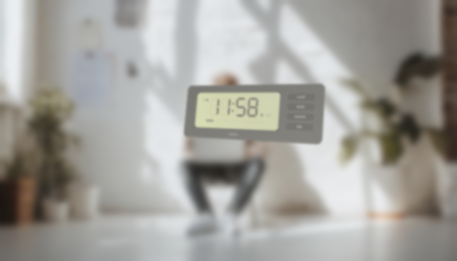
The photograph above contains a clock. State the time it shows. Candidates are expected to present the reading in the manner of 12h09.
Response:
11h58
